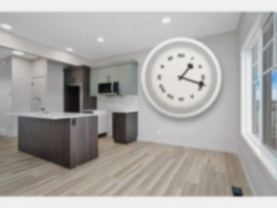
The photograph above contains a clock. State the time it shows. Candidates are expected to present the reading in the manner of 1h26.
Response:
1h18
